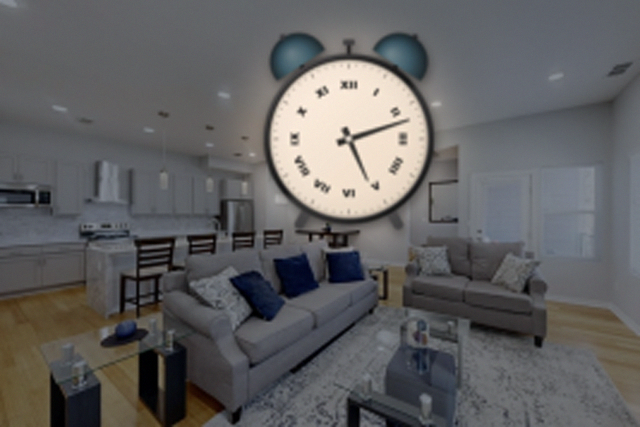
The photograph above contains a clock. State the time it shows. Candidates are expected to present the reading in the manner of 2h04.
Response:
5h12
